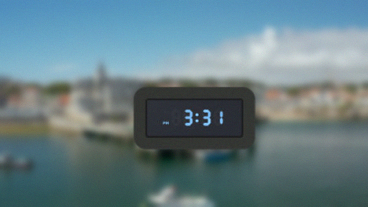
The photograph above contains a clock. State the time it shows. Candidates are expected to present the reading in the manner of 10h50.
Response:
3h31
